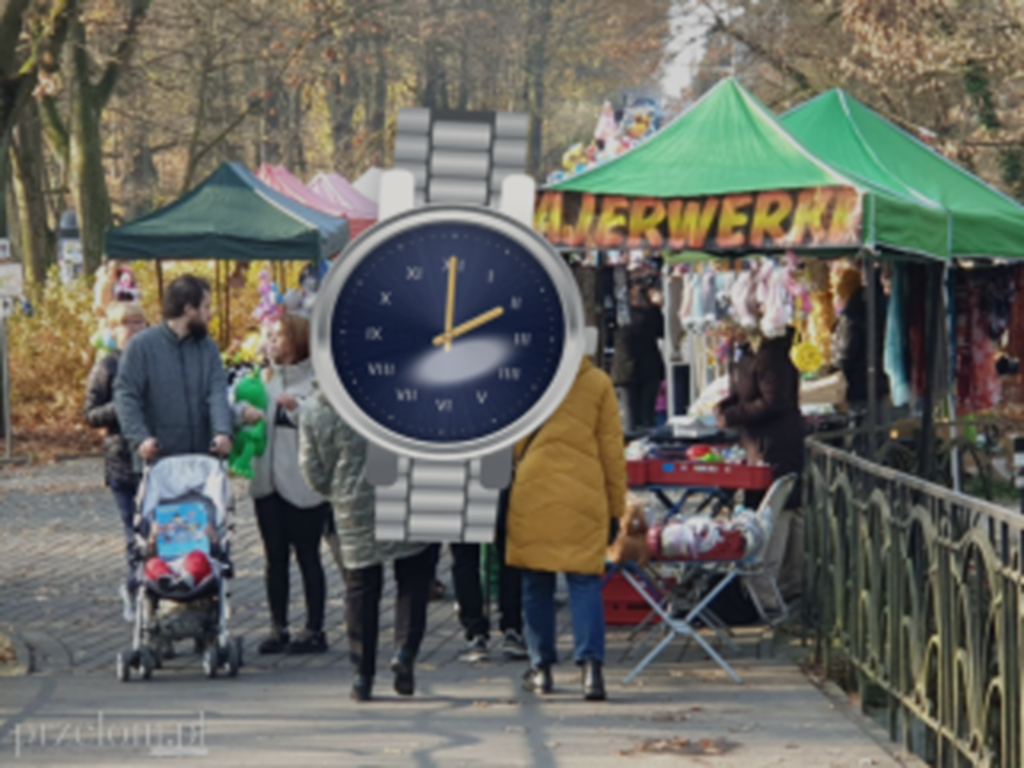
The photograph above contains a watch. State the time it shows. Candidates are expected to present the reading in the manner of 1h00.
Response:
2h00
